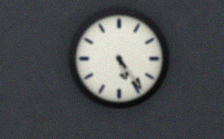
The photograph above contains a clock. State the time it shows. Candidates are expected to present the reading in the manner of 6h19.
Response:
5h24
